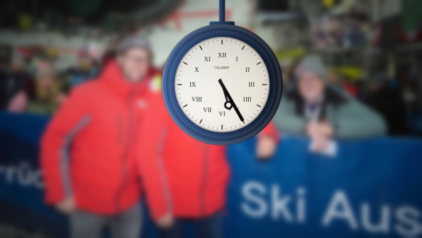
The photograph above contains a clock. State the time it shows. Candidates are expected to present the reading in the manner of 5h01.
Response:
5h25
